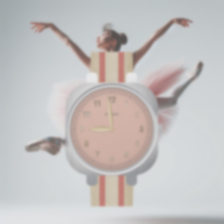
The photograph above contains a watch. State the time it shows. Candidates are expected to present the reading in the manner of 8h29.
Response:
8h59
